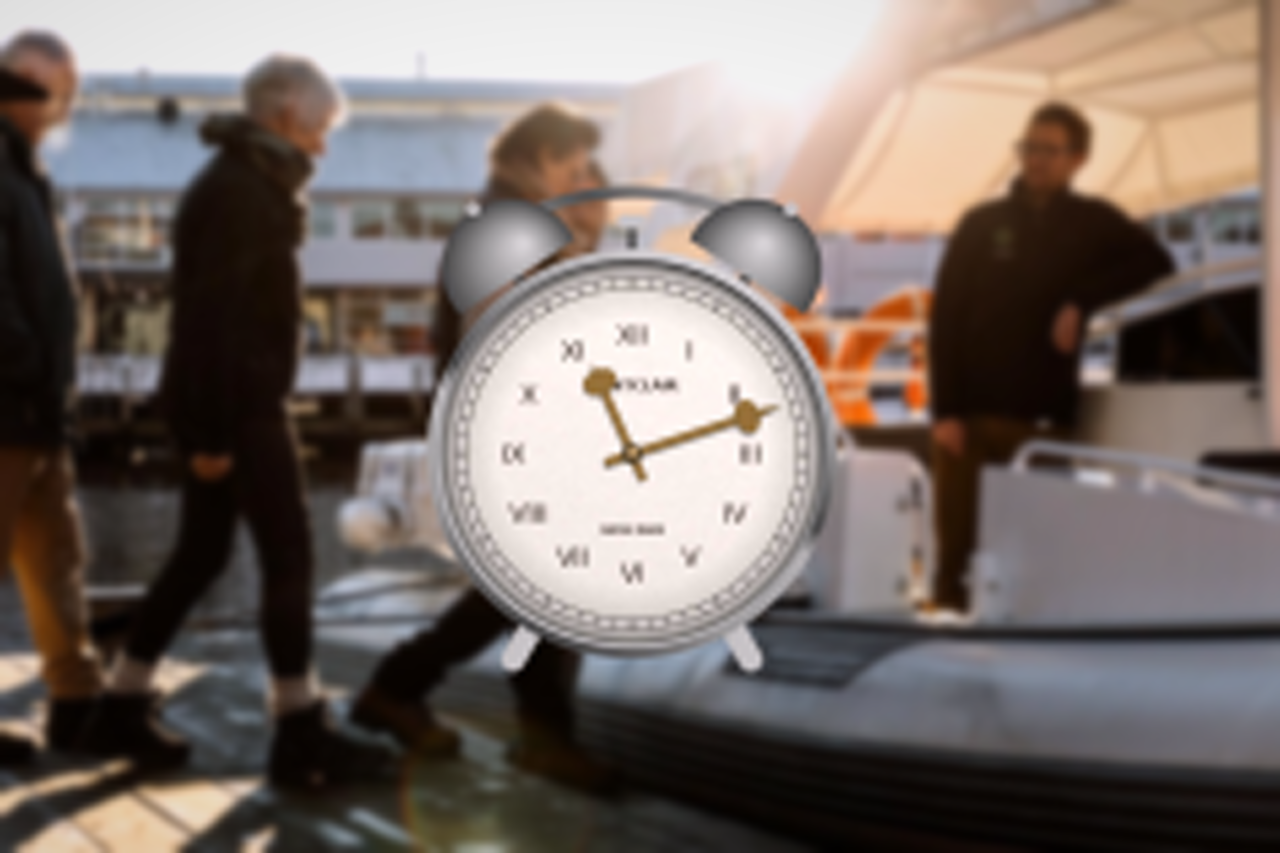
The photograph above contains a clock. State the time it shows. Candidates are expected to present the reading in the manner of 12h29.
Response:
11h12
